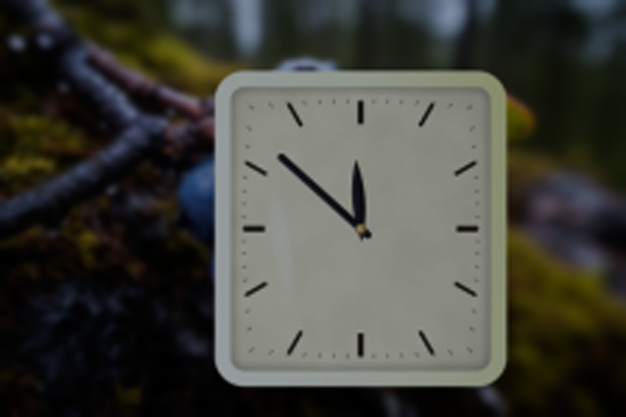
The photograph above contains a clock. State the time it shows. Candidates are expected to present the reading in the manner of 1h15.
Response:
11h52
